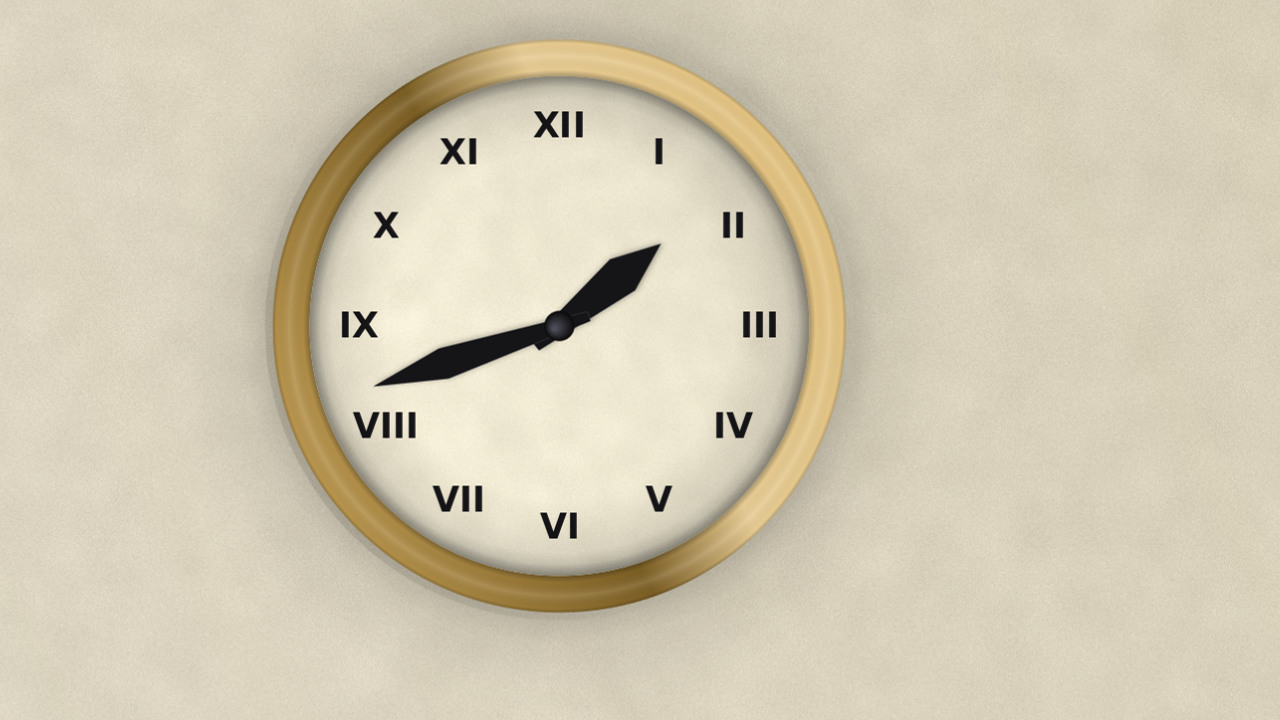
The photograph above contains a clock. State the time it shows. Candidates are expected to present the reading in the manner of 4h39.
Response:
1h42
